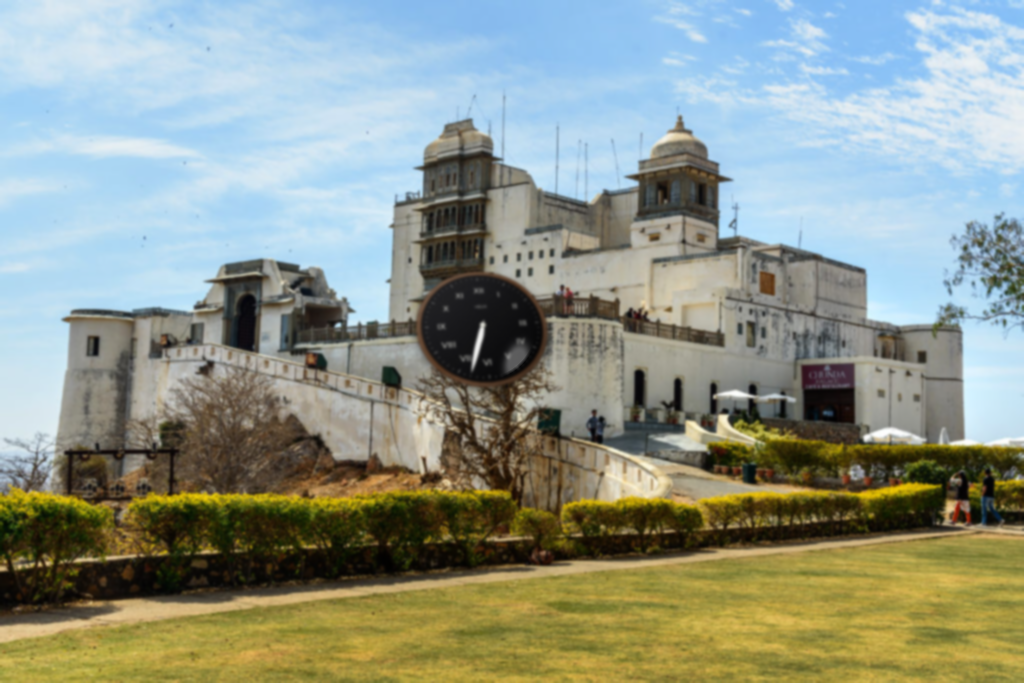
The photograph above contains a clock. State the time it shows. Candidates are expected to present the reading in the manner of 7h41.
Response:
6h33
